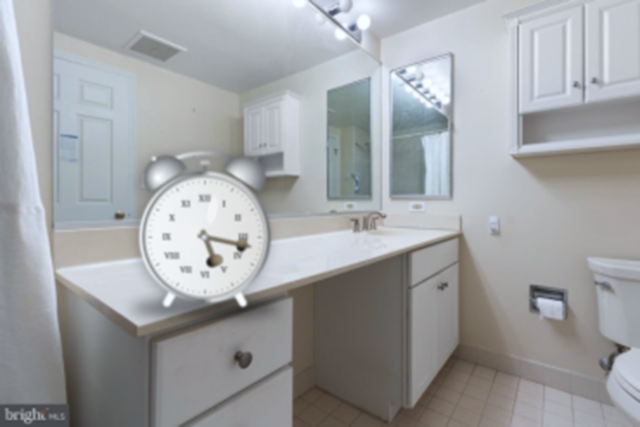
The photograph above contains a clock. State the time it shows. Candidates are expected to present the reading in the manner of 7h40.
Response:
5h17
